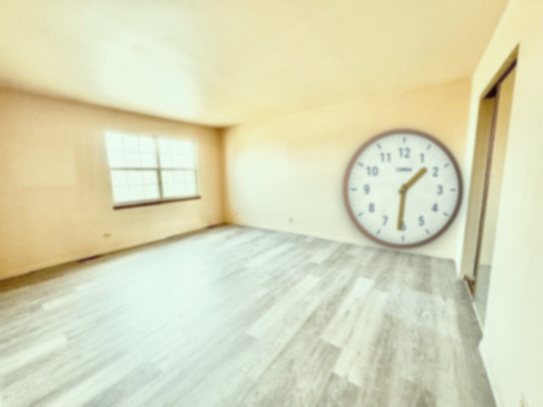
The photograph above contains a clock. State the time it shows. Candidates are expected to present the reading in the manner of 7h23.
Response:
1h31
